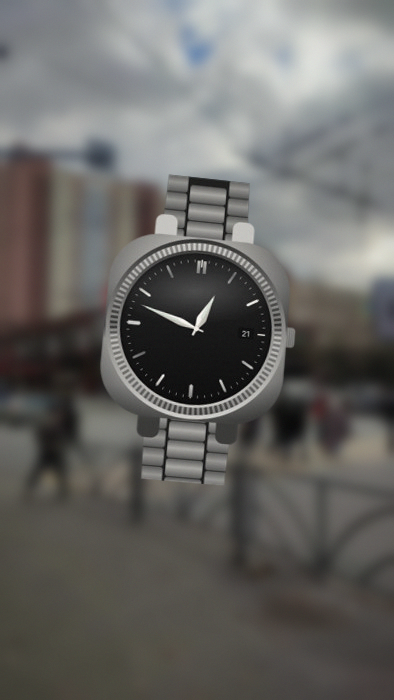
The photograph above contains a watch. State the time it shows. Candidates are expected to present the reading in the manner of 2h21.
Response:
12h48
